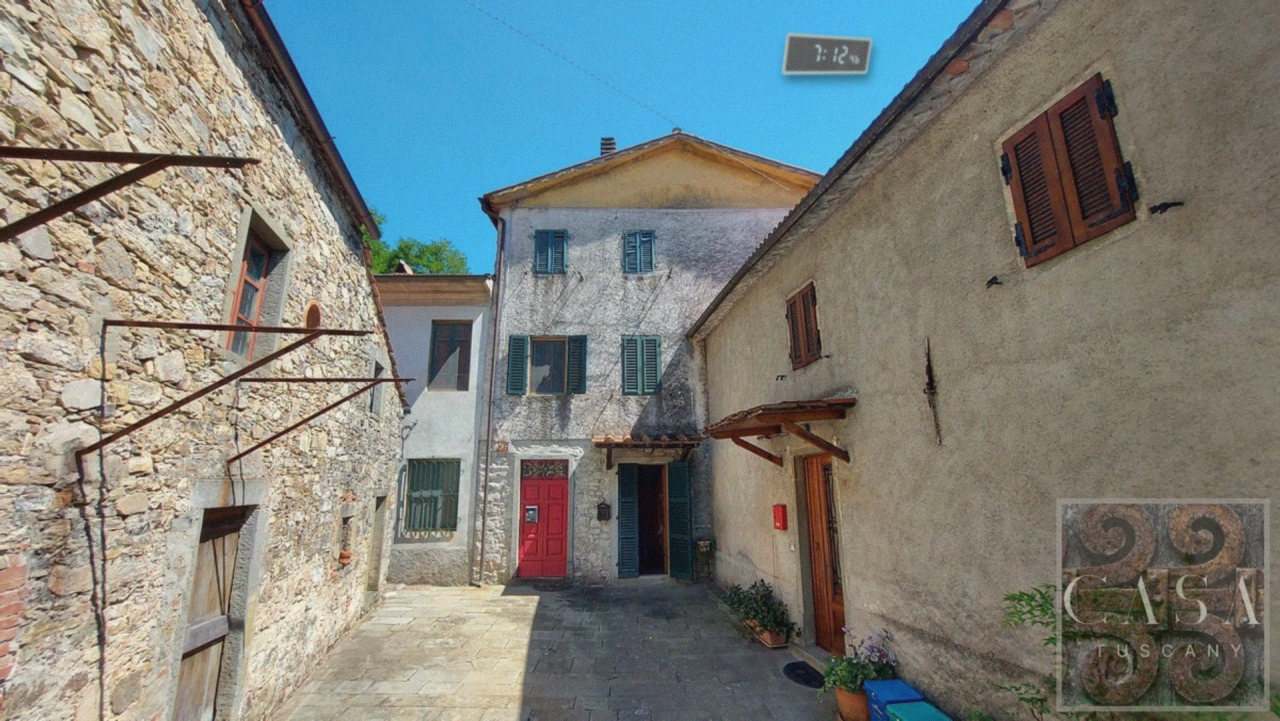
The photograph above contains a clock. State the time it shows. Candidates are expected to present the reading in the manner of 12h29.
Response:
7h12
